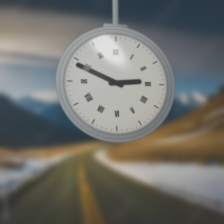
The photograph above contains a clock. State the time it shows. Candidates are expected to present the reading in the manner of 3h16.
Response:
2h49
